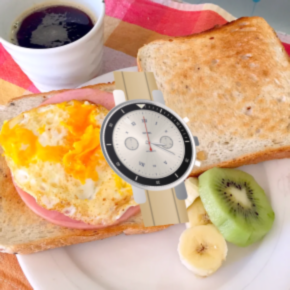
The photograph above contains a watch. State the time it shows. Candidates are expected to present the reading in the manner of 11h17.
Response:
3h20
